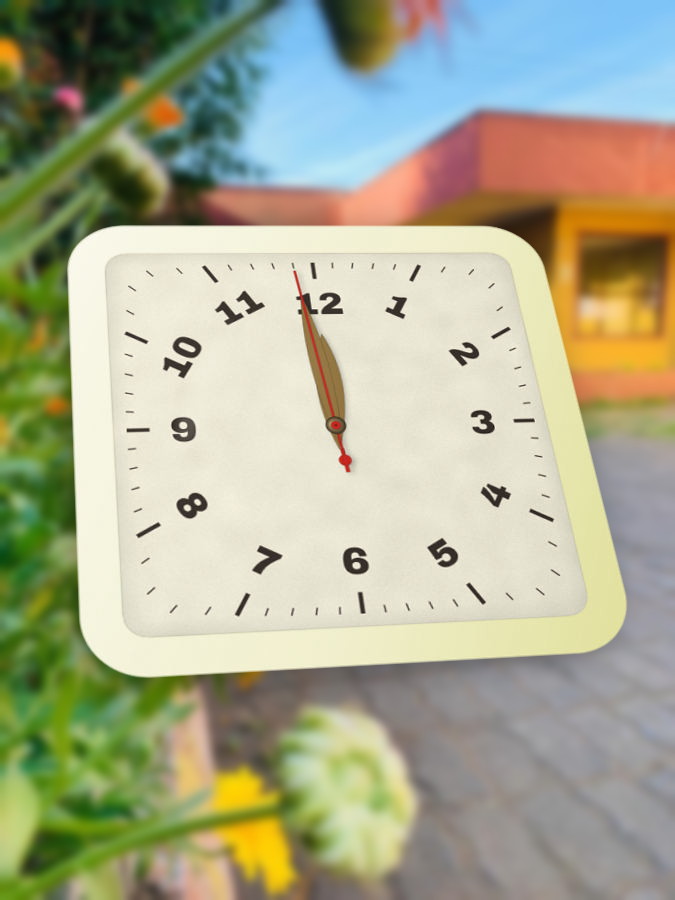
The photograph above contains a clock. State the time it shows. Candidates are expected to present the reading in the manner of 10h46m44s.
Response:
11h58m59s
